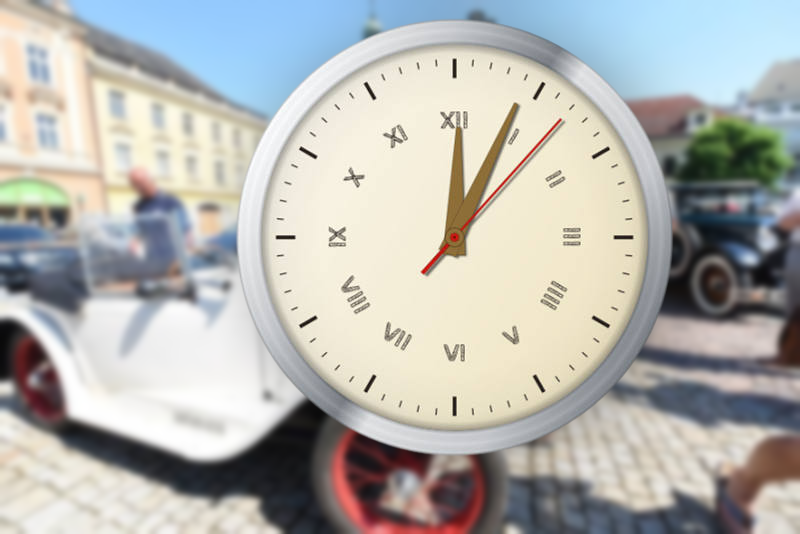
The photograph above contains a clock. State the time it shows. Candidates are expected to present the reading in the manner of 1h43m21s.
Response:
12h04m07s
